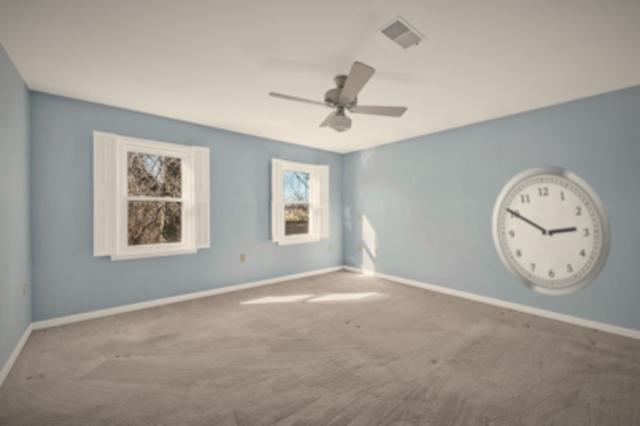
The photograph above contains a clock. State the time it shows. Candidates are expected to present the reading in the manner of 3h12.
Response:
2h50
